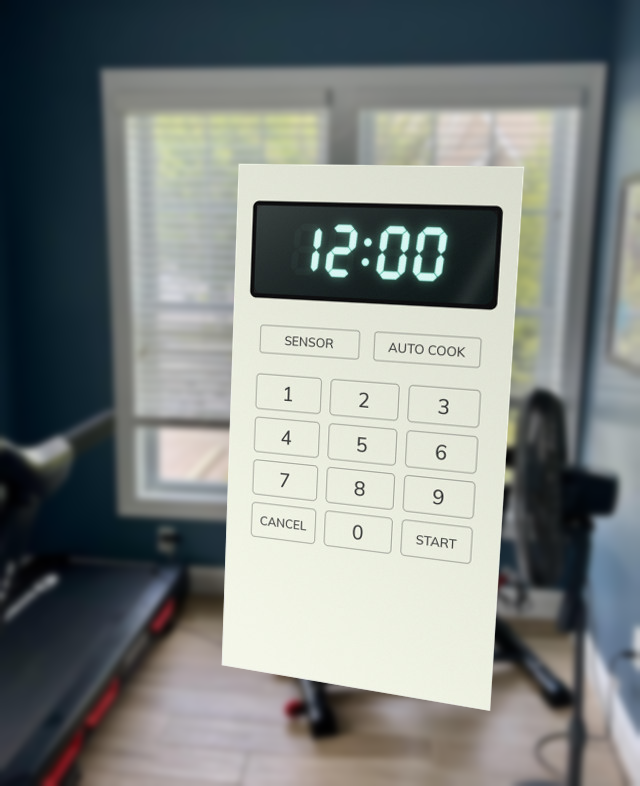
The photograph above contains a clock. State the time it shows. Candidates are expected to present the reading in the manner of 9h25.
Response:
12h00
